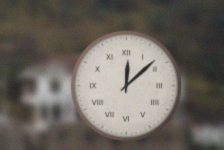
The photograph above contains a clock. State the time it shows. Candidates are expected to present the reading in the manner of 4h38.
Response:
12h08
